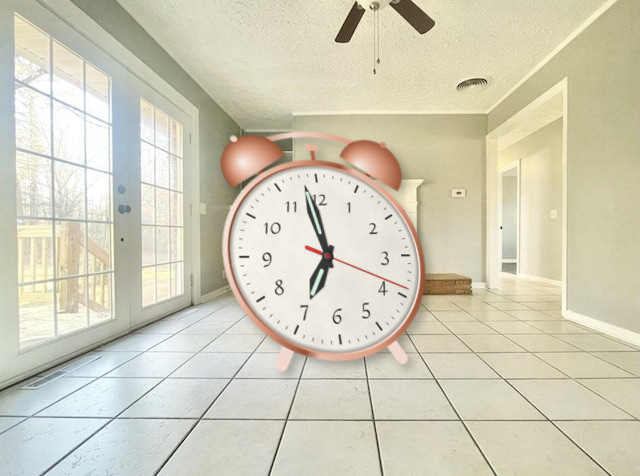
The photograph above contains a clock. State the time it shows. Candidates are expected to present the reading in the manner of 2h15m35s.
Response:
6h58m19s
